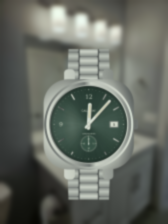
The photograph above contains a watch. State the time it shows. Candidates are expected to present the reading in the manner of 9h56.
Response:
12h07
